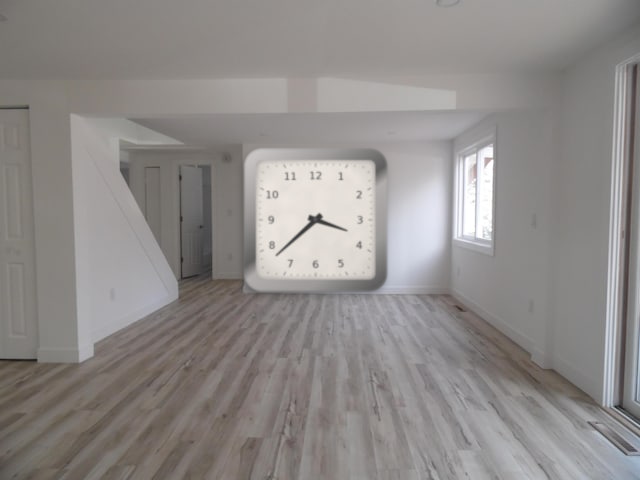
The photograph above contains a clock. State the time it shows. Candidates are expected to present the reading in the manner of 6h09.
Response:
3h38
